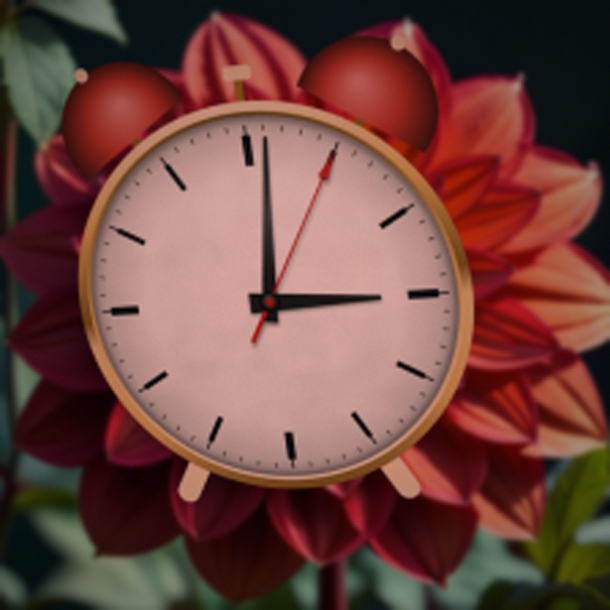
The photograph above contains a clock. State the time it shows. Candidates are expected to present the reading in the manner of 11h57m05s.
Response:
3h01m05s
